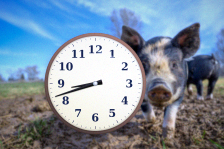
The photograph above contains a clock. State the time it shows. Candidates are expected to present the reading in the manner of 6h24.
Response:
8h42
